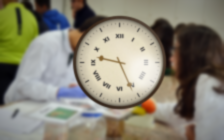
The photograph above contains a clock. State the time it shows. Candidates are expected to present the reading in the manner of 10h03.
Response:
9h26
